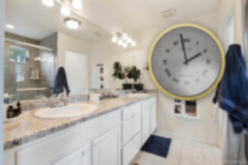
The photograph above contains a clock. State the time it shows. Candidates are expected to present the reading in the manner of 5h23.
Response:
1h58
